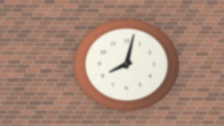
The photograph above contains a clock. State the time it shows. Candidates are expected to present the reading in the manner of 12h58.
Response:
8h02
